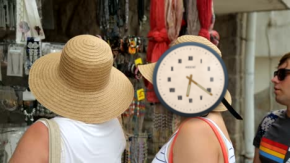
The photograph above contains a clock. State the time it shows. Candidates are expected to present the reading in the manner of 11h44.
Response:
6h21
